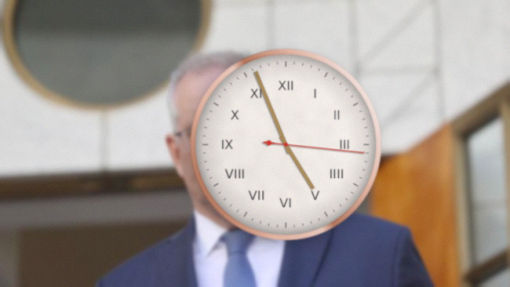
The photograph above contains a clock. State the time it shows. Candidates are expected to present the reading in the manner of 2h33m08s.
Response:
4h56m16s
